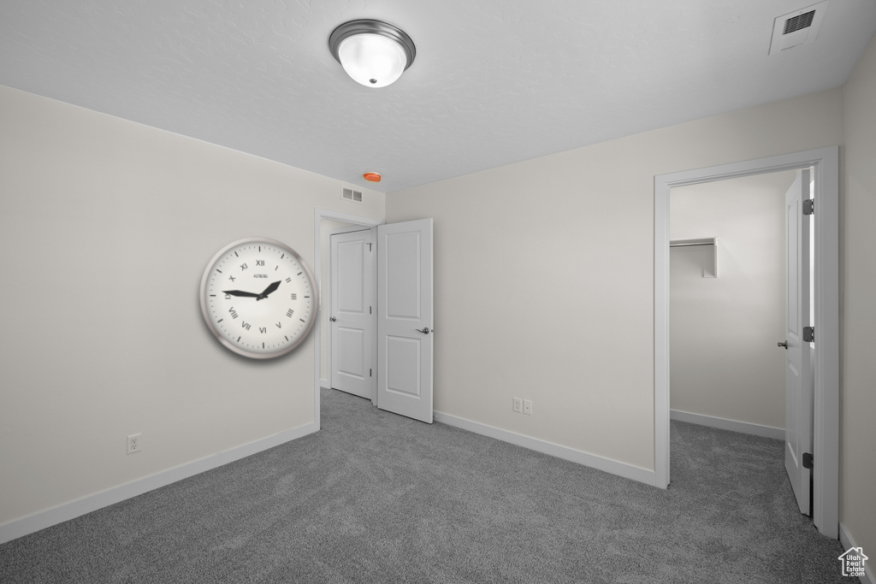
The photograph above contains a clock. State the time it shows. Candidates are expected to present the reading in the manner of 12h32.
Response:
1h46
